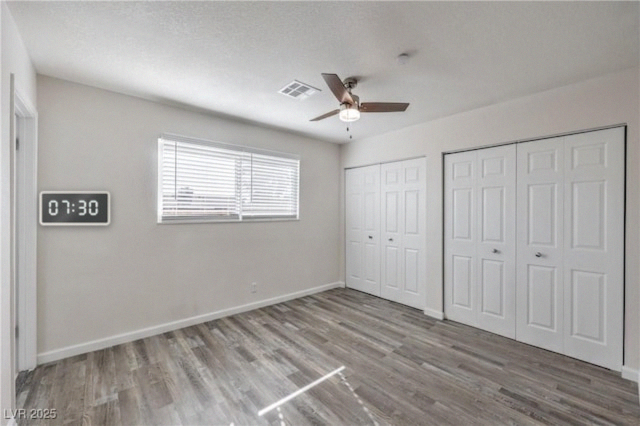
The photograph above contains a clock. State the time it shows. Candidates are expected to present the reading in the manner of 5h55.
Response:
7h30
